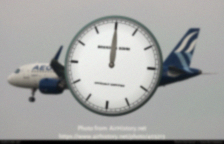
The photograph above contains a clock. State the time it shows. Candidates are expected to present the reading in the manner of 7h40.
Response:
12h00
